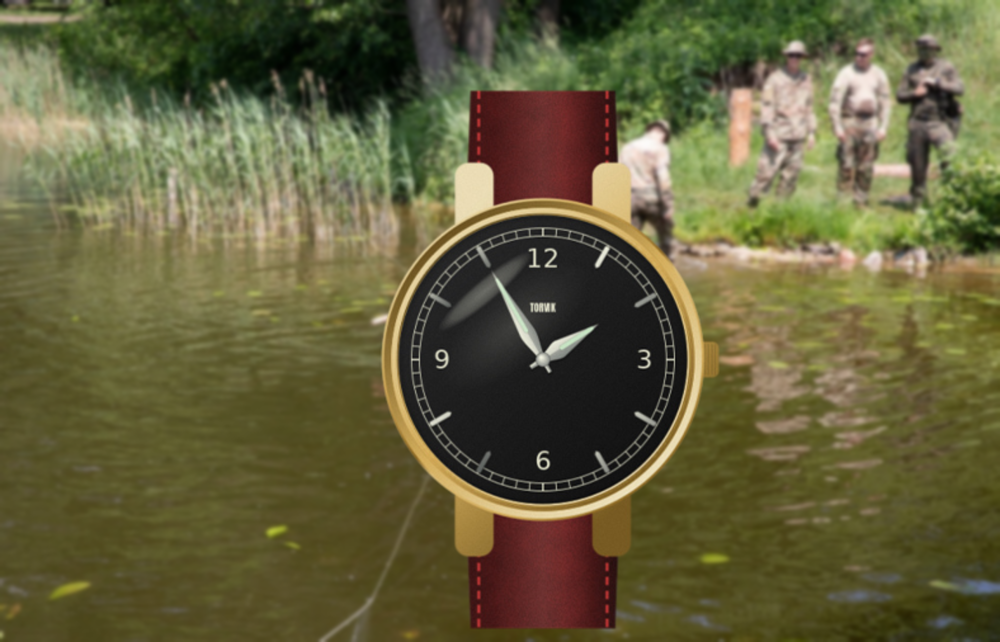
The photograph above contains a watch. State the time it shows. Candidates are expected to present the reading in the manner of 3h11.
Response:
1h55
